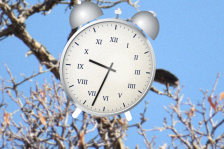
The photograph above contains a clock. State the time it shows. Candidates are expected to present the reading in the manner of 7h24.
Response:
9h33
